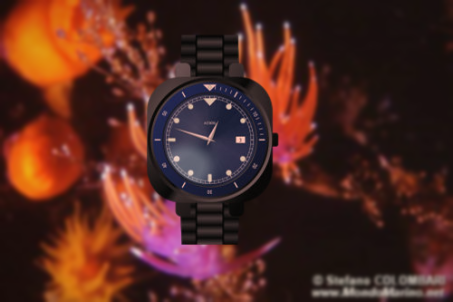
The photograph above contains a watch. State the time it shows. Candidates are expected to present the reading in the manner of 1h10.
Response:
12h48
